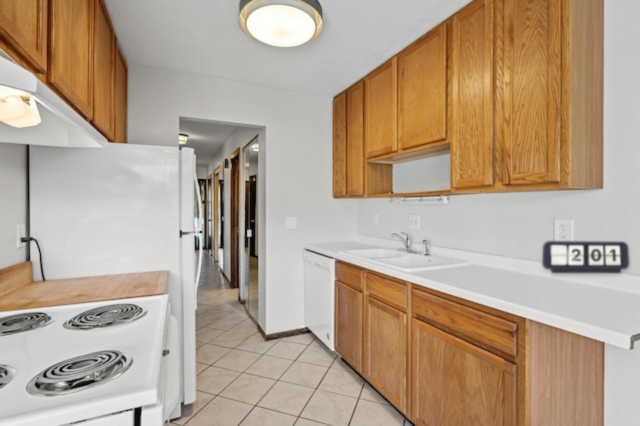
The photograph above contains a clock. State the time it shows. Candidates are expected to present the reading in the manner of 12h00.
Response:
2h01
